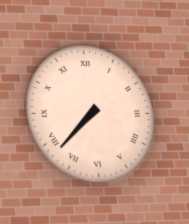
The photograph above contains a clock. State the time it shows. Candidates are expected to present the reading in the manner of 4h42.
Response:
7h38
